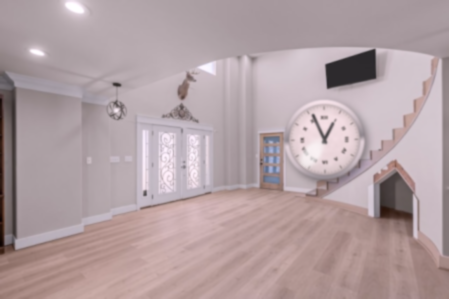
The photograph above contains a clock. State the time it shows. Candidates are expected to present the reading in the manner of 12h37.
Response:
12h56
